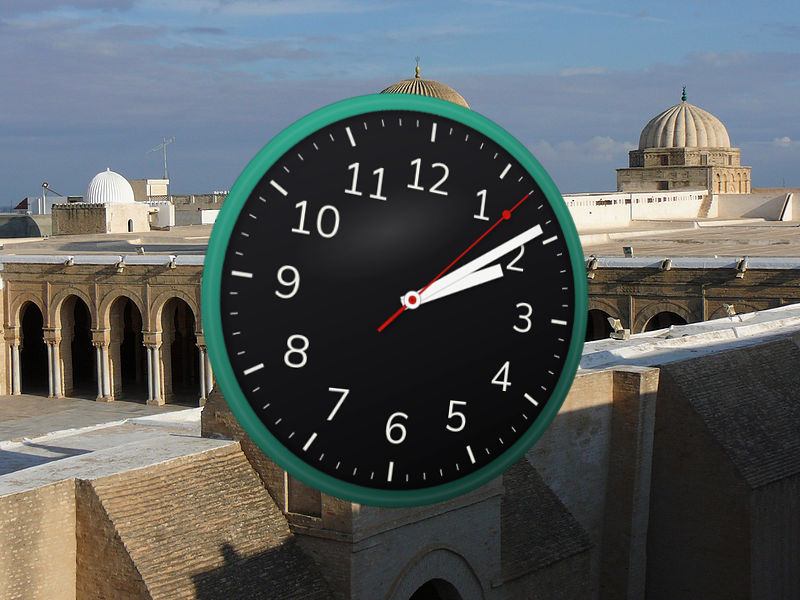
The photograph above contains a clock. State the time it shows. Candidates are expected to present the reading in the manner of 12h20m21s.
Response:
2h09m07s
